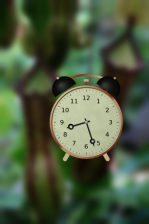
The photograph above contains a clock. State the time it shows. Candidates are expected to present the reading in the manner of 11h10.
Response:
8h27
